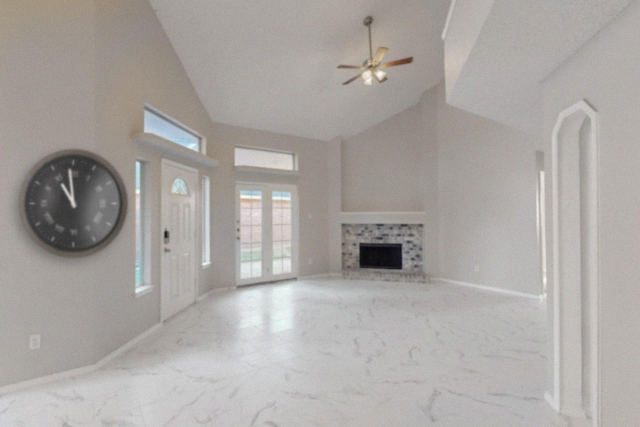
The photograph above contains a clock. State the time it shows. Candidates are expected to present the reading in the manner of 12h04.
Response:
10h59
